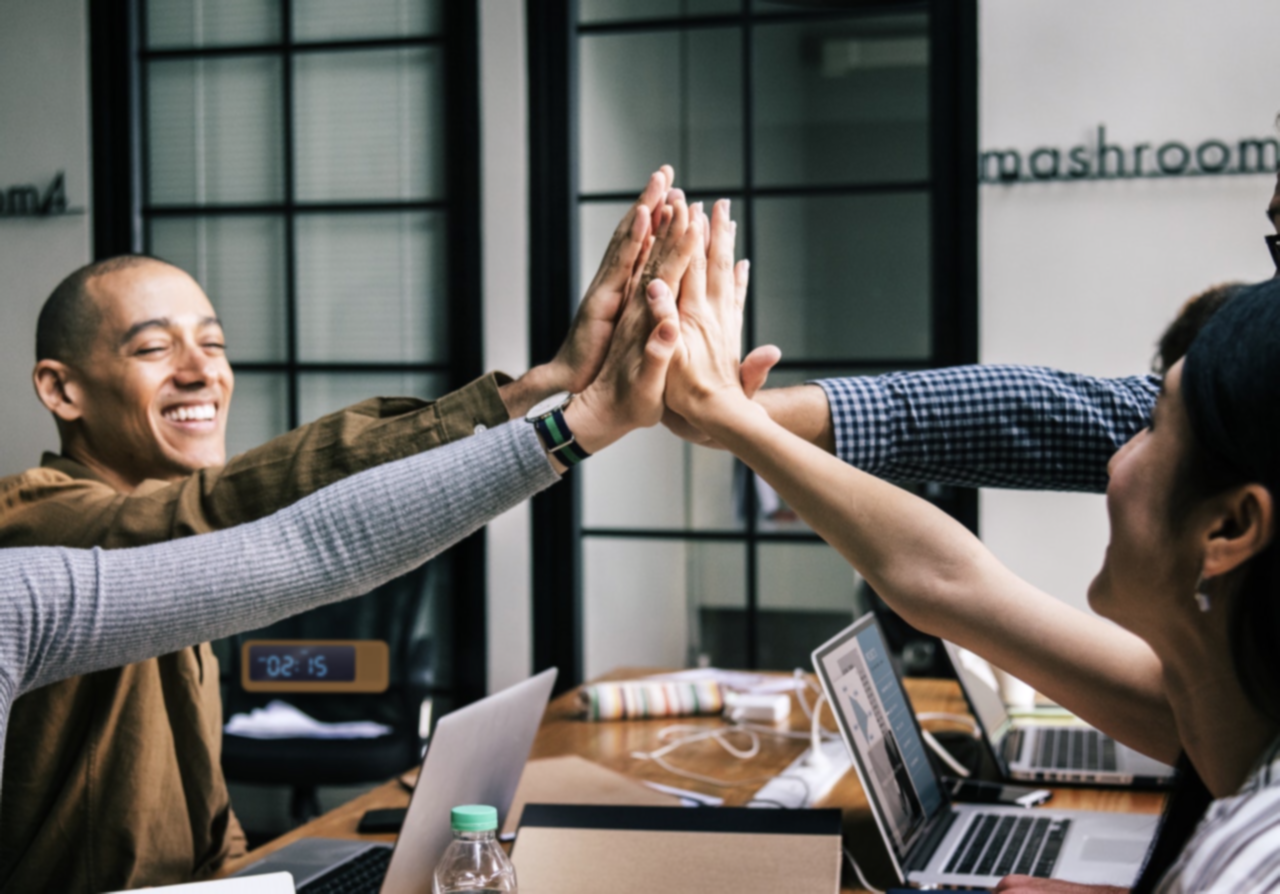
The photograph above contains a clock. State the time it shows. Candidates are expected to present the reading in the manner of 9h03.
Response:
2h15
